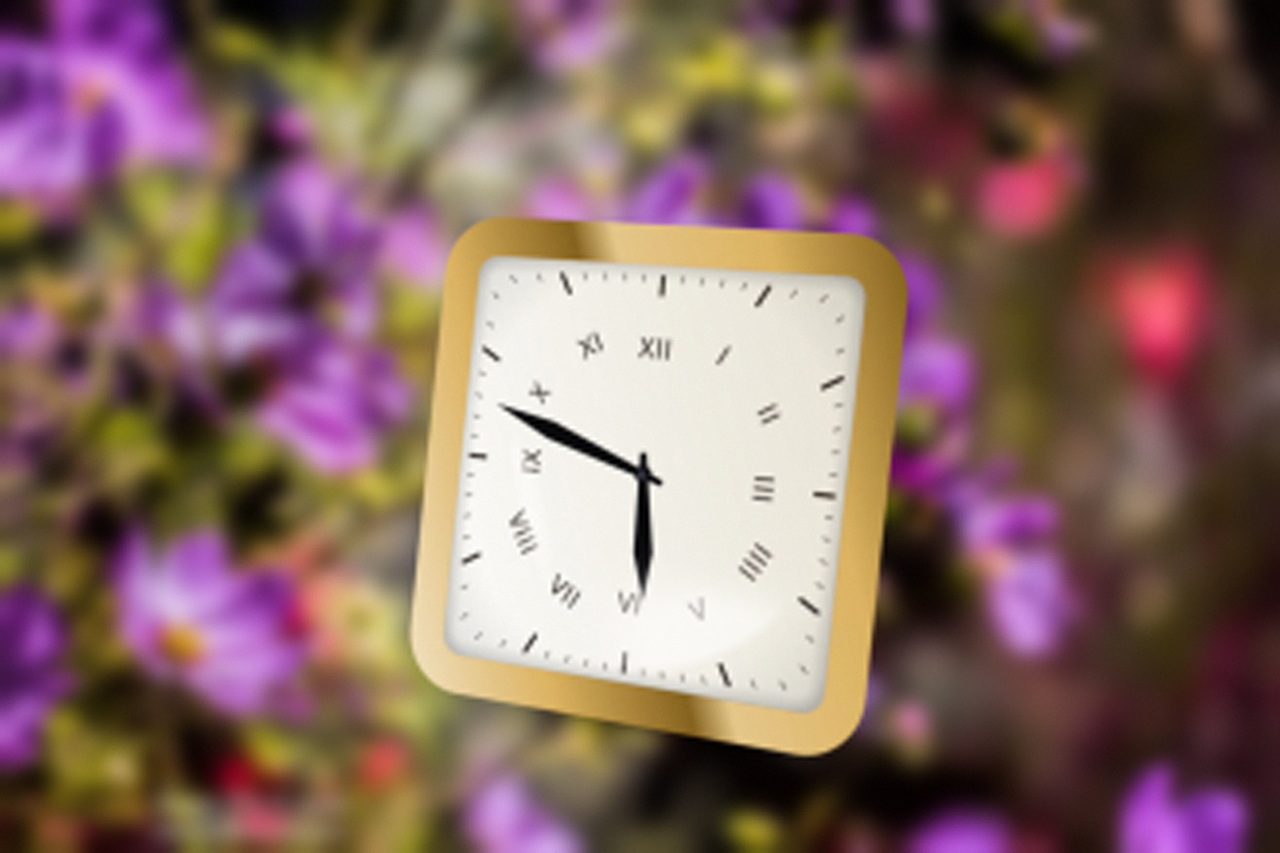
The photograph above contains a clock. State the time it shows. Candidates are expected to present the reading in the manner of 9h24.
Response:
5h48
